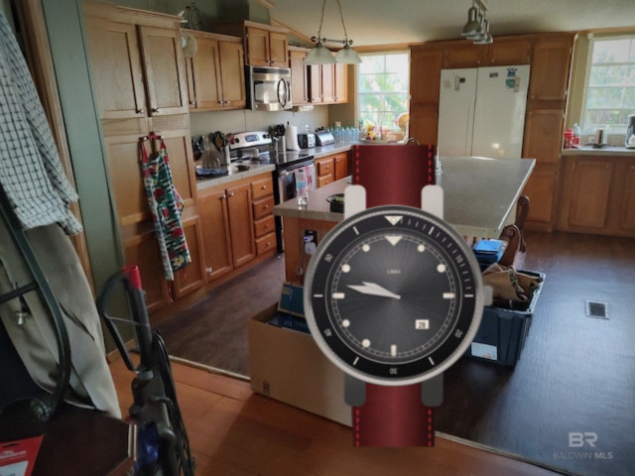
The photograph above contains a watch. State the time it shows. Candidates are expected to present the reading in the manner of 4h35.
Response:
9h47
